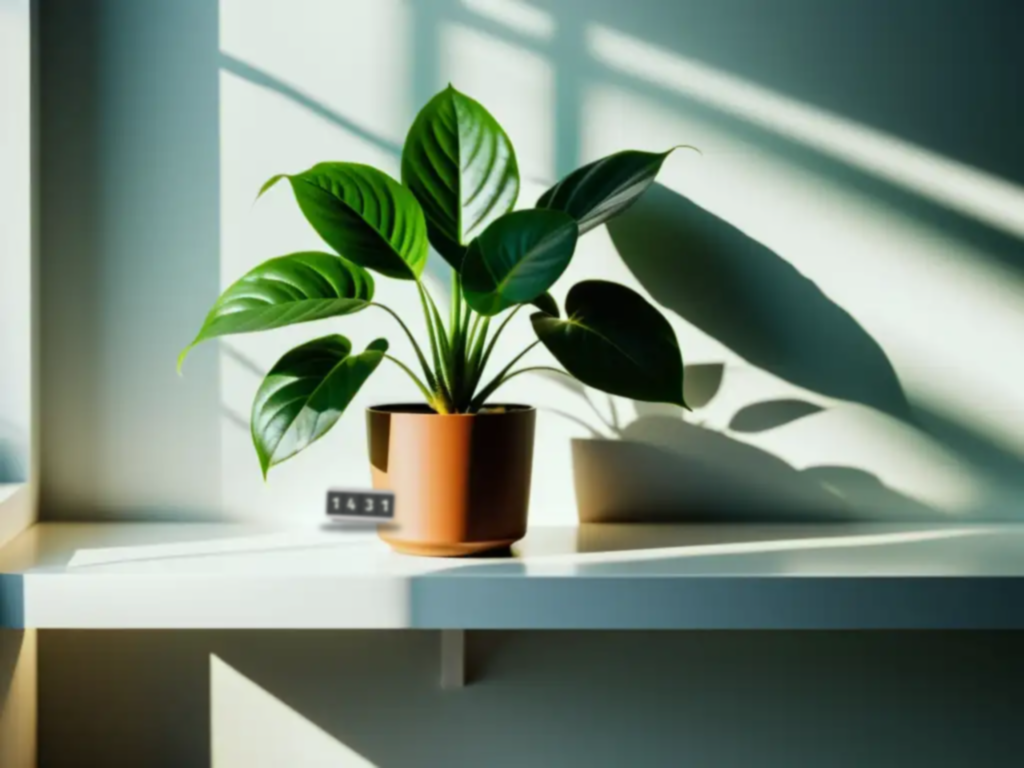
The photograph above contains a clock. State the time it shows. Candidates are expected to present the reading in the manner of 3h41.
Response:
14h31
